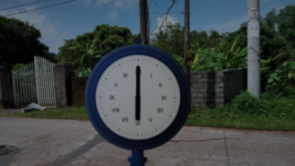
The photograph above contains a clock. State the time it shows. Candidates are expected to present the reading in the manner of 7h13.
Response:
6h00
